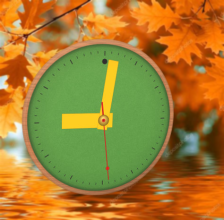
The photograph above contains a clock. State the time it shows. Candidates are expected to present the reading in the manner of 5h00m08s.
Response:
9h01m29s
